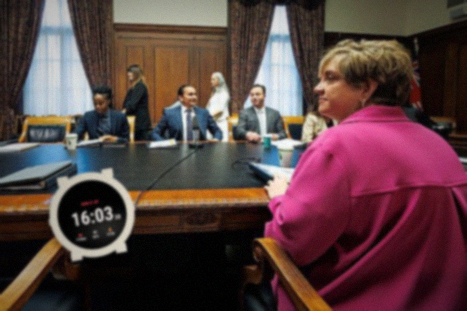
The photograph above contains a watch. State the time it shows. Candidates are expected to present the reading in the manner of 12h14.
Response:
16h03
